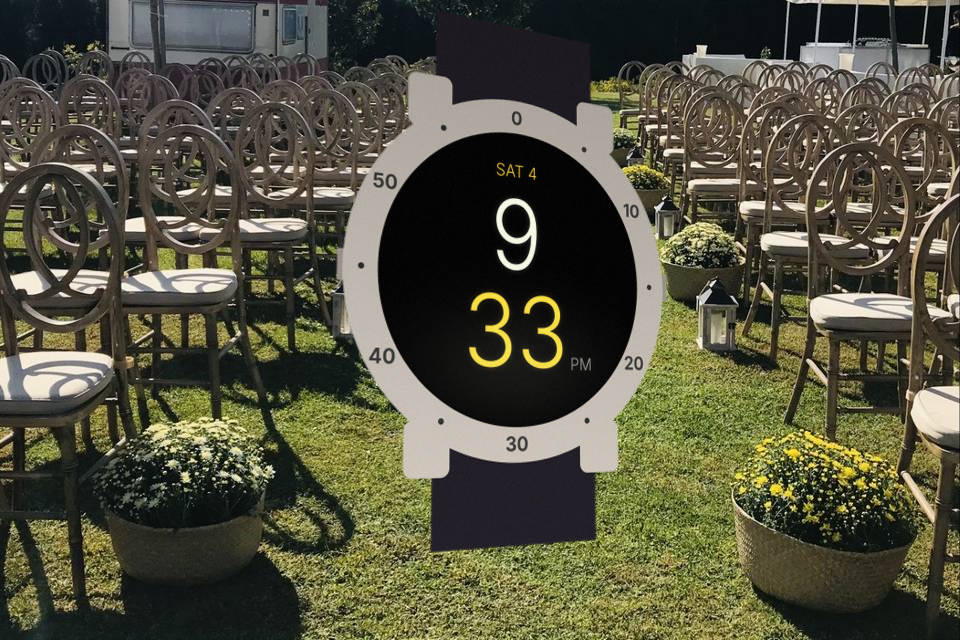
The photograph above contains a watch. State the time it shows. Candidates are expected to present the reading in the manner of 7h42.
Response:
9h33
